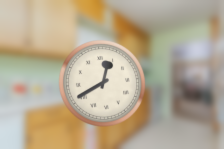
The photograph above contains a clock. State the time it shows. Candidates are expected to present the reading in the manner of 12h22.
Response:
12h41
